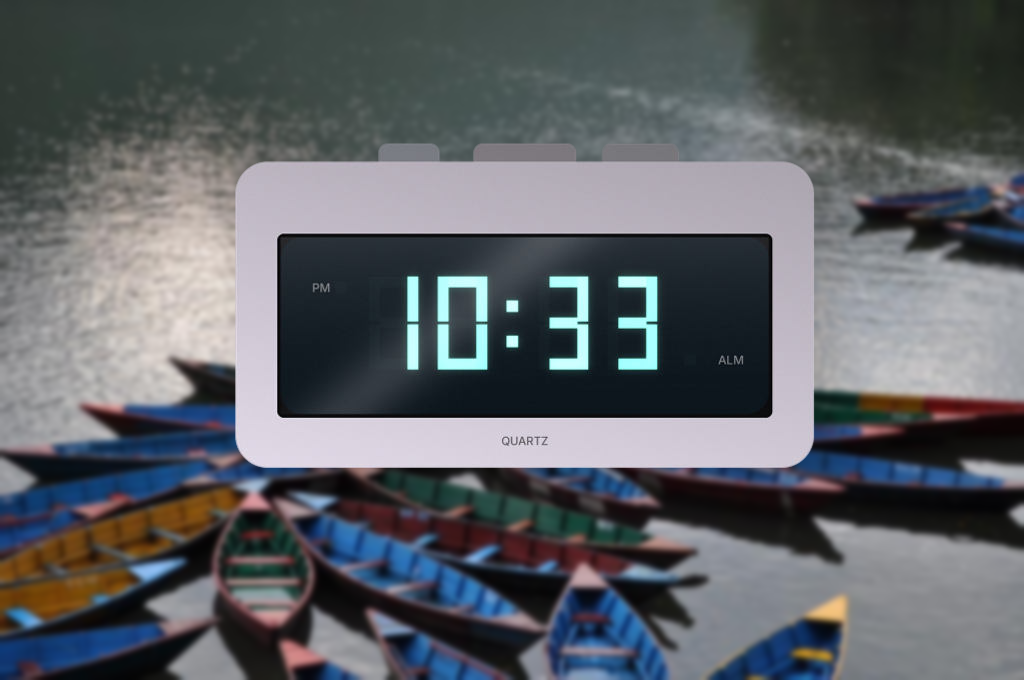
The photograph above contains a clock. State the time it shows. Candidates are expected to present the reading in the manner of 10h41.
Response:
10h33
